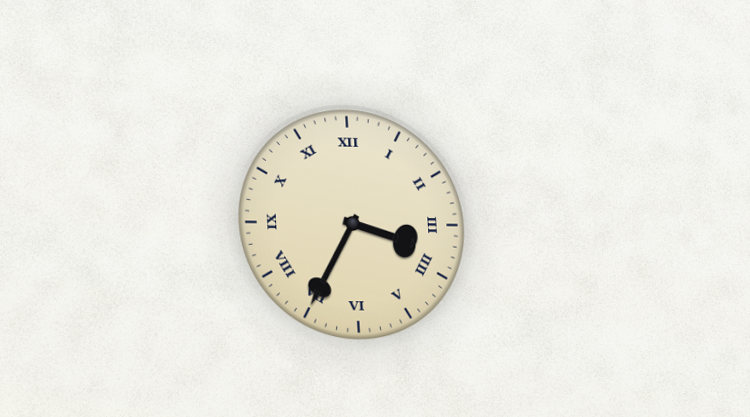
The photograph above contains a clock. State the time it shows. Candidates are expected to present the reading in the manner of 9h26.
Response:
3h35
